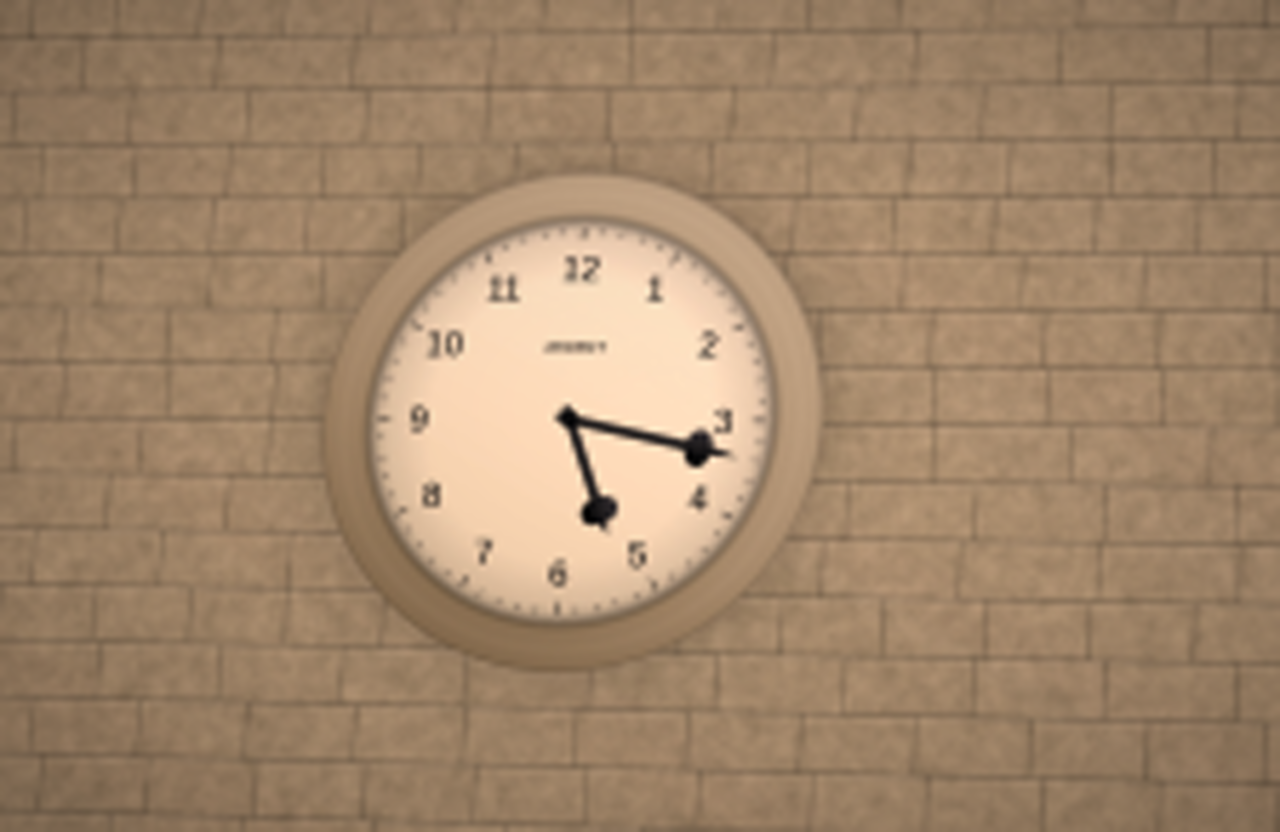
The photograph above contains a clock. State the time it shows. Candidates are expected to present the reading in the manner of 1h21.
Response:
5h17
